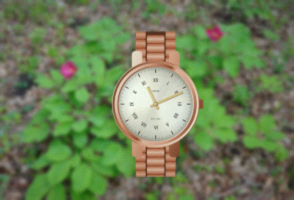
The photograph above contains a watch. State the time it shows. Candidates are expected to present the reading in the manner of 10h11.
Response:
11h11
